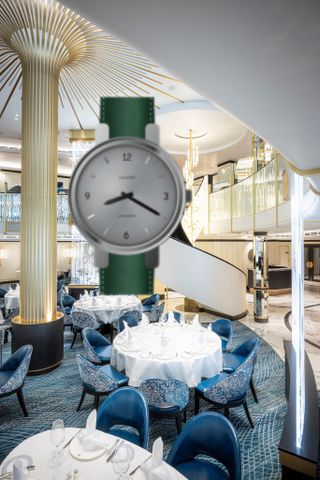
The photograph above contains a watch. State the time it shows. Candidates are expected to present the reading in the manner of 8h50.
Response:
8h20
